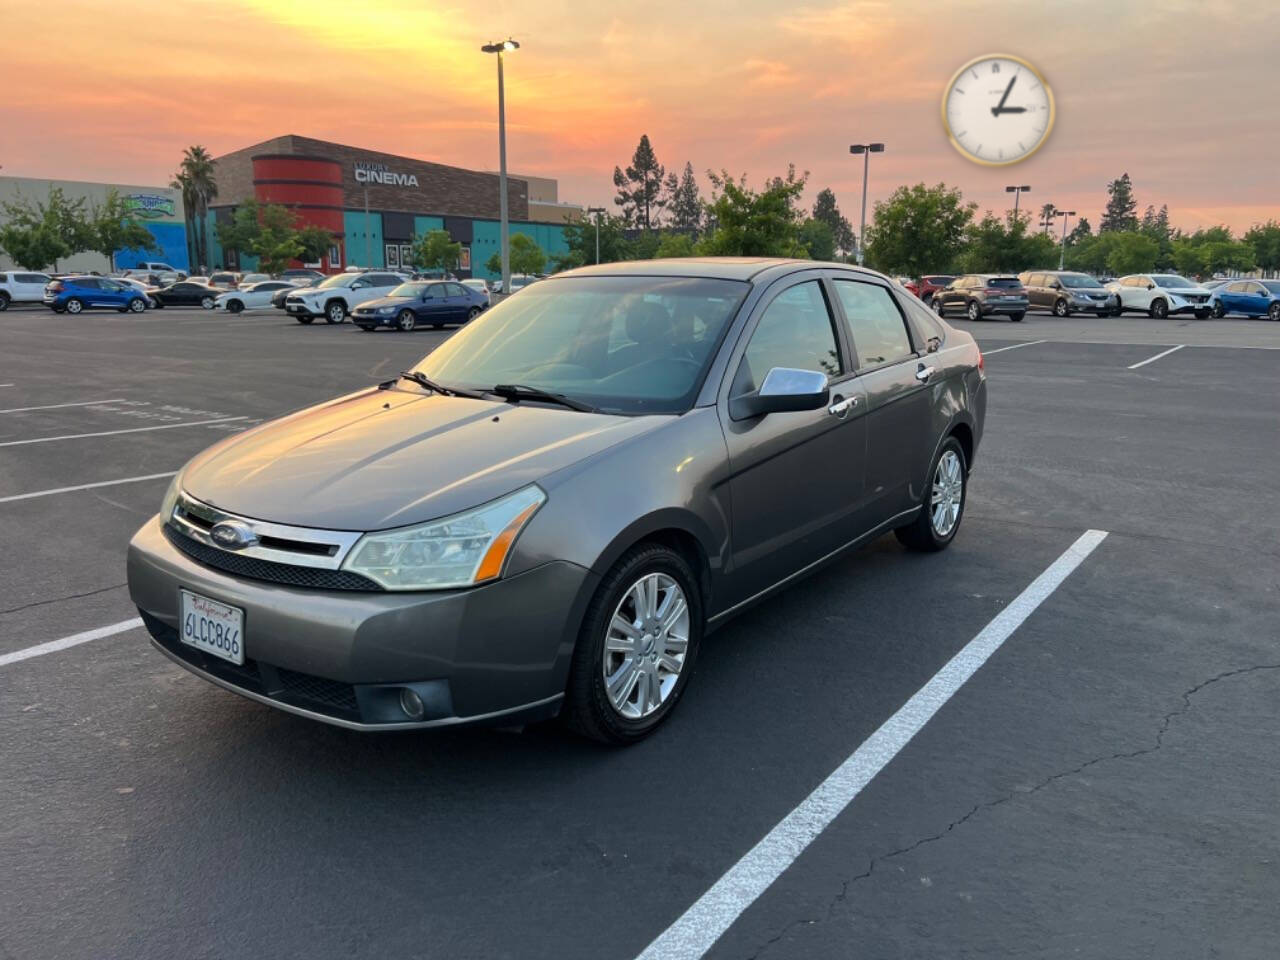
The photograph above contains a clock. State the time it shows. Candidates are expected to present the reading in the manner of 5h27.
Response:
3h05
